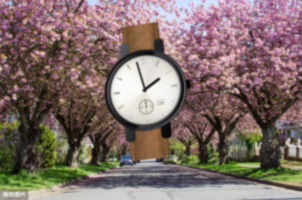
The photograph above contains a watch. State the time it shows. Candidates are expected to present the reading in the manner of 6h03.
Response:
1h58
